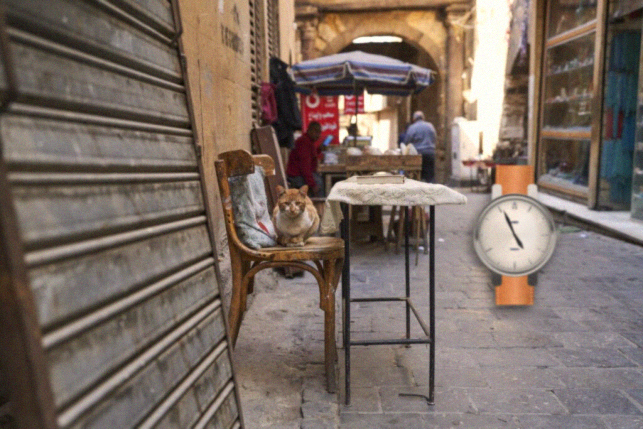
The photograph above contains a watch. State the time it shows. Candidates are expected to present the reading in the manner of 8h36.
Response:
4h56
